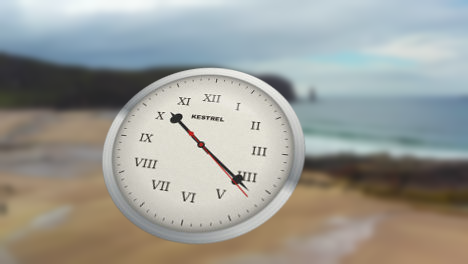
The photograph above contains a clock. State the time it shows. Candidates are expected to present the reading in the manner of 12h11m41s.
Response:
10h21m22s
